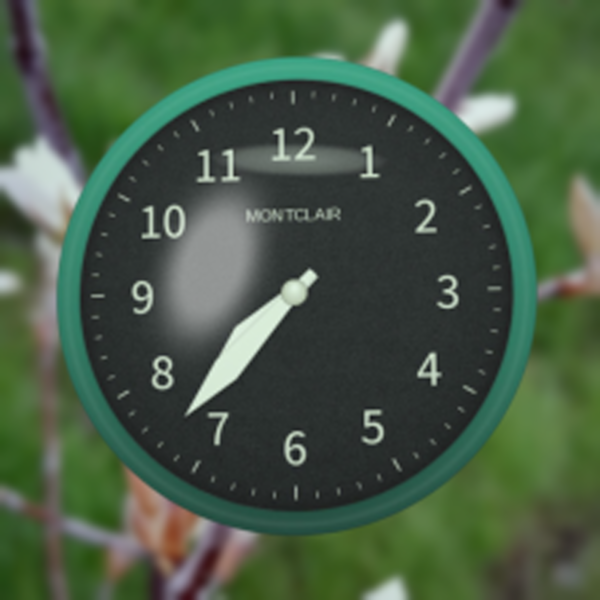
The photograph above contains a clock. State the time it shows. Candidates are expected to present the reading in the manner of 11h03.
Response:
7h37
